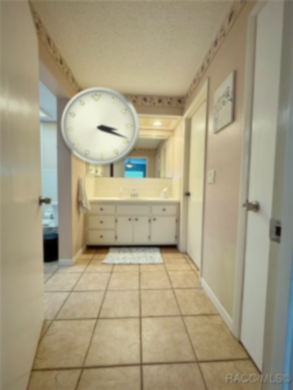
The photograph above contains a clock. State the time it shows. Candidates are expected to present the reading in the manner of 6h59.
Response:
3h19
